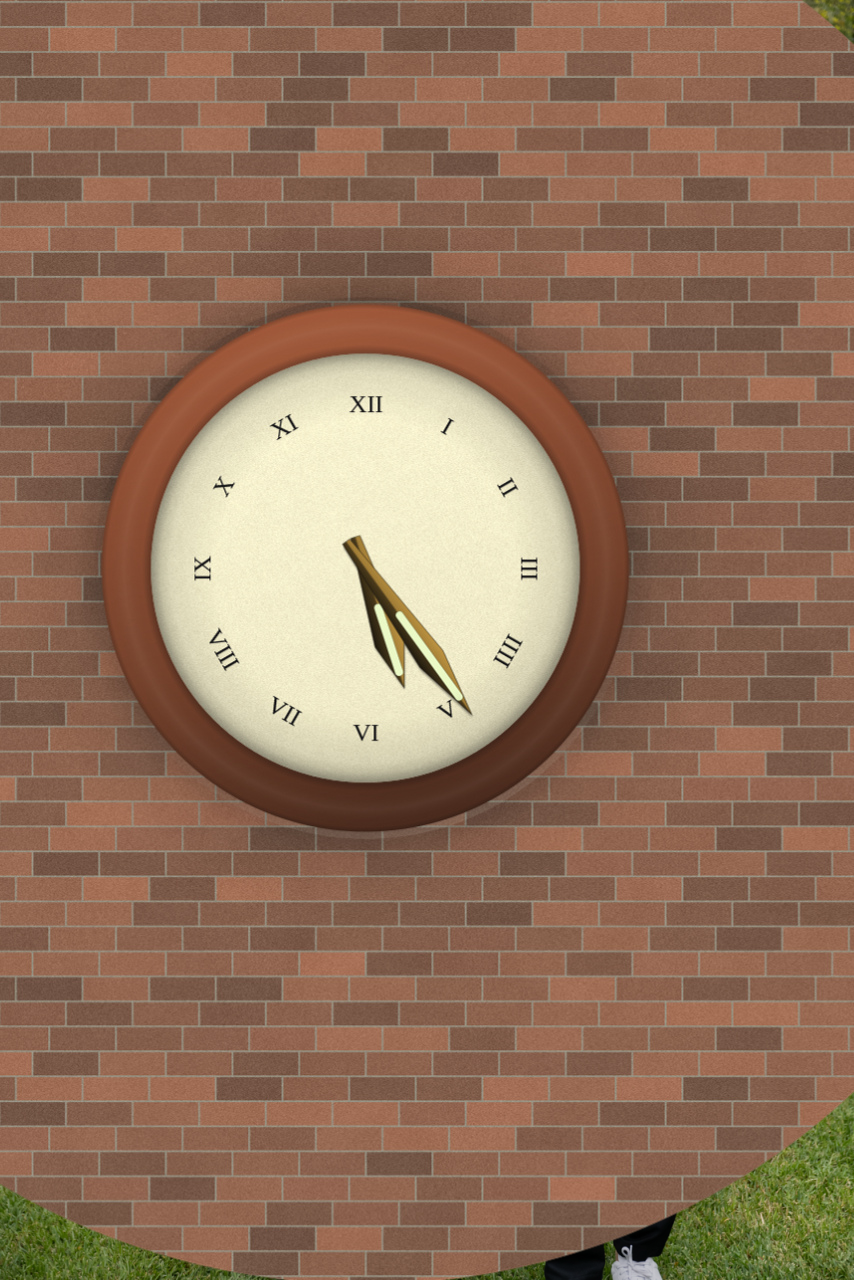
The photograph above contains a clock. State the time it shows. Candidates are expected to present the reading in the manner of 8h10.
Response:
5h24
